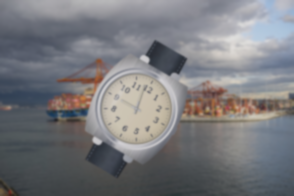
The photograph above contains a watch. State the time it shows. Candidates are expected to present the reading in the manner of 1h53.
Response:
8h58
